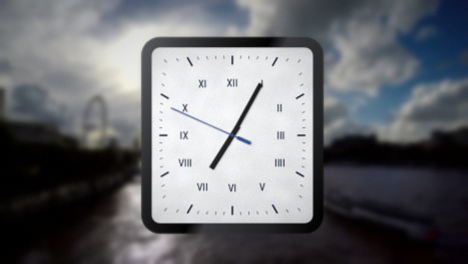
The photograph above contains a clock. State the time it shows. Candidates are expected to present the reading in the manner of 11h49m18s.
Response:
7h04m49s
